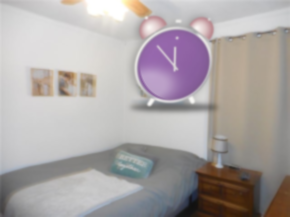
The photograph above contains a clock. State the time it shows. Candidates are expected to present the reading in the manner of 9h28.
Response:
11h53
